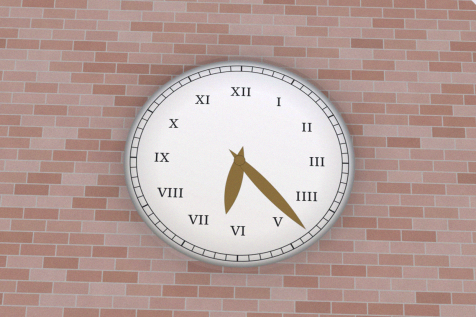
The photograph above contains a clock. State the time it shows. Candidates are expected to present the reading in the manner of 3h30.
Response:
6h23
